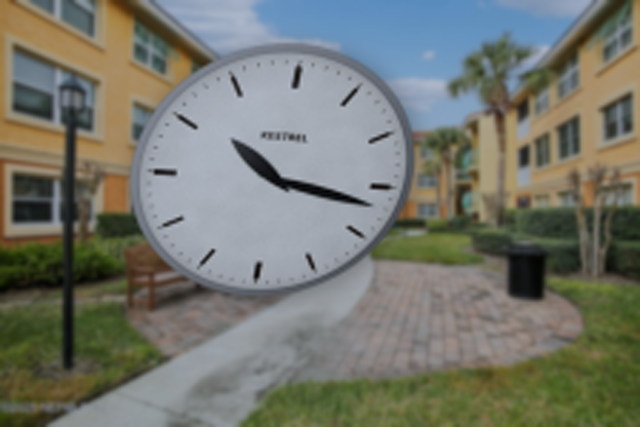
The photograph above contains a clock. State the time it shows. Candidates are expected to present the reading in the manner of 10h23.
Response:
10h17
